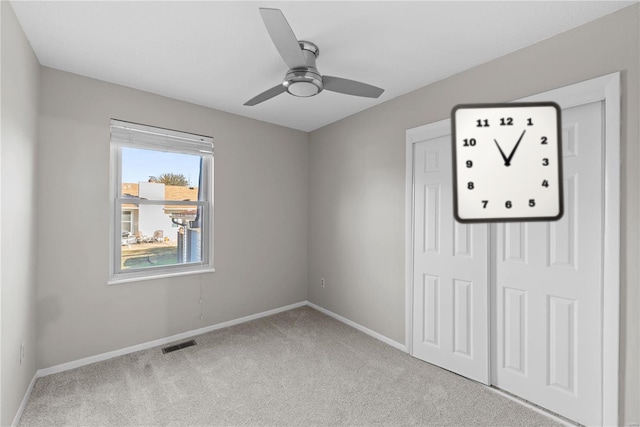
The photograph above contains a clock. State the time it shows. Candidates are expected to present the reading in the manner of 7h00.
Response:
11h05
